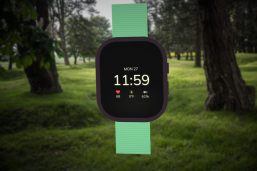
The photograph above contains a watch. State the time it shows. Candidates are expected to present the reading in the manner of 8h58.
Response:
11h59
